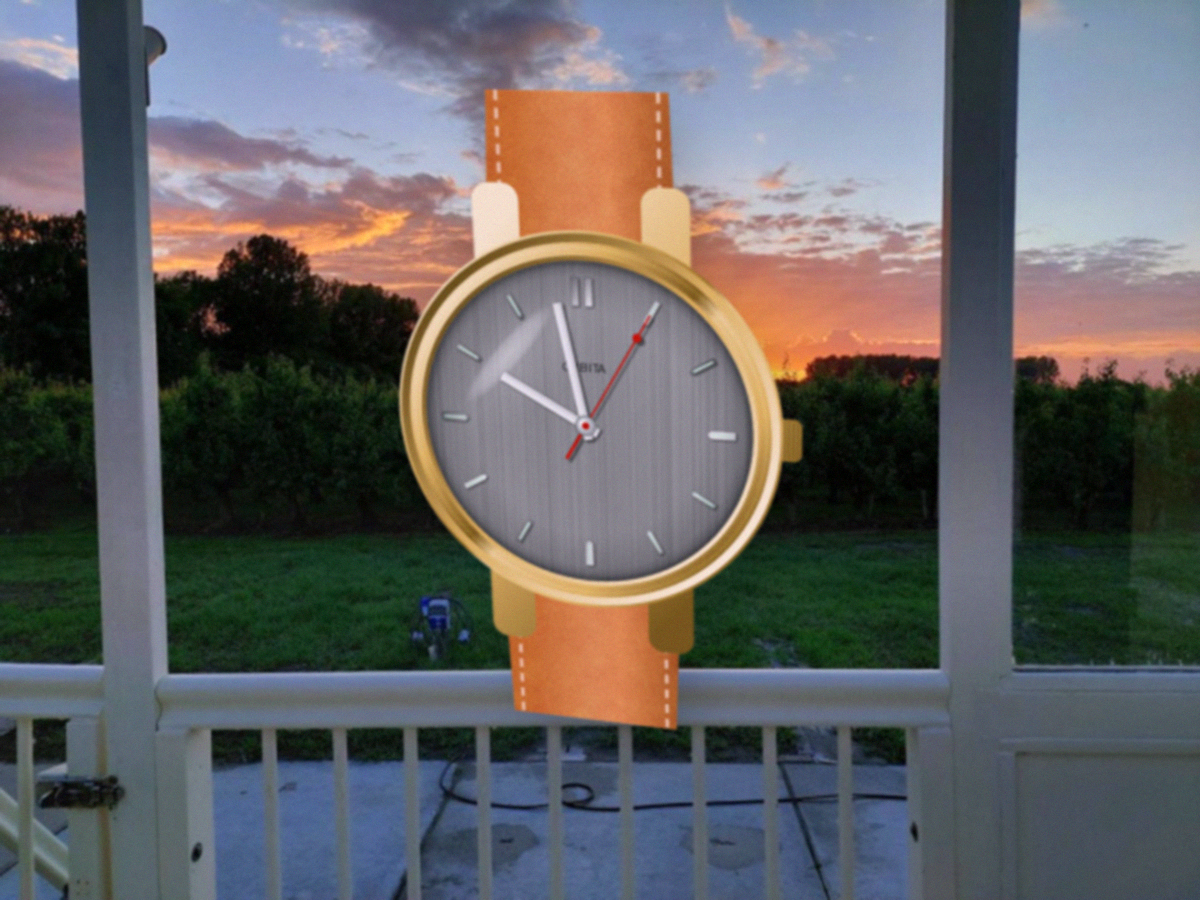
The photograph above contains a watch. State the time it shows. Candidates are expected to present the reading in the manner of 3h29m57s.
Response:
9h58m05s
